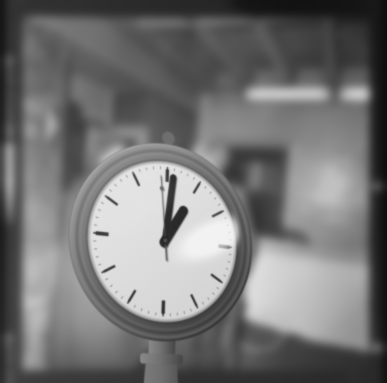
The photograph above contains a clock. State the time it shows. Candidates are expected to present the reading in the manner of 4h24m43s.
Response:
1h00m59s
